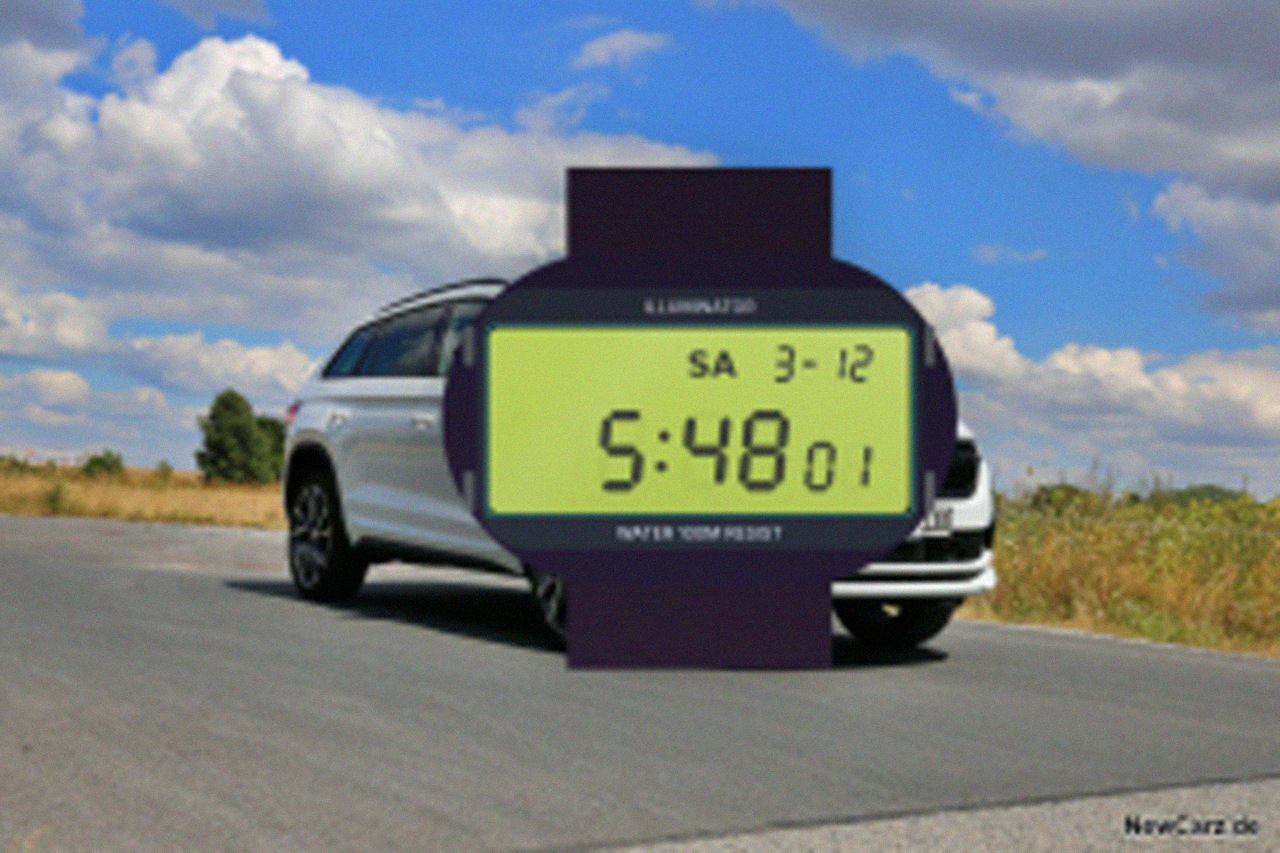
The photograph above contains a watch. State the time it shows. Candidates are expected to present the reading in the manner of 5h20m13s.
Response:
5h48m01s
